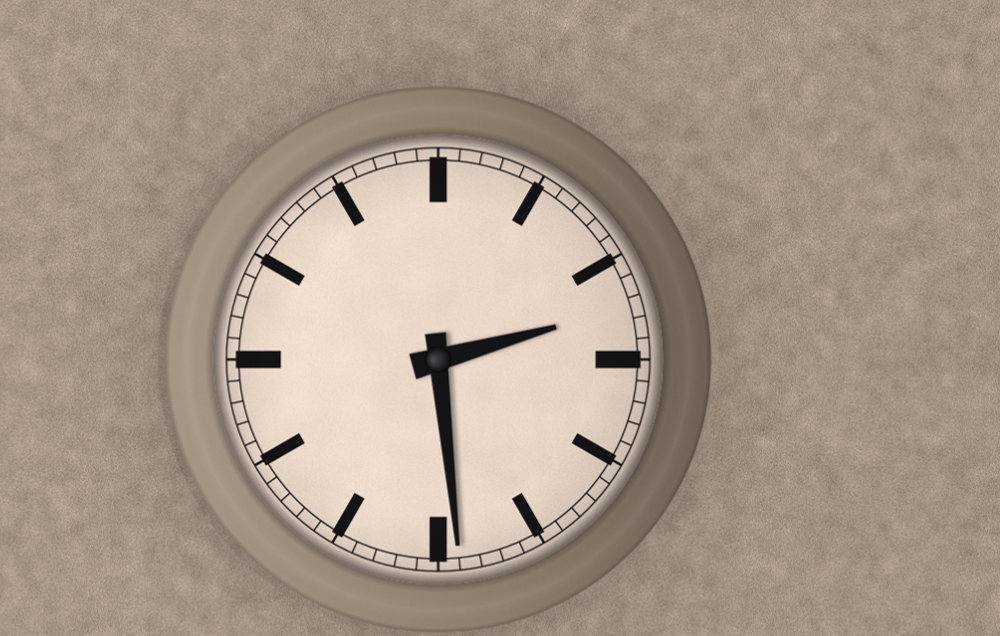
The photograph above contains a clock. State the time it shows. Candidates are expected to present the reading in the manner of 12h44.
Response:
2h29
